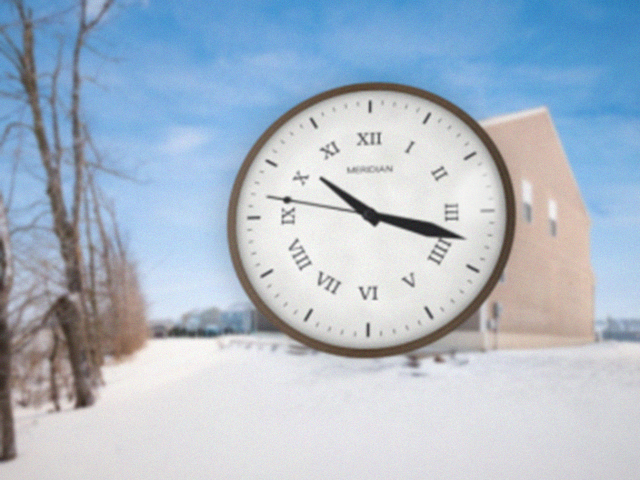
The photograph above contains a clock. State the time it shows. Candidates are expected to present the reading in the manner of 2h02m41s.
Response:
10h17m47s
